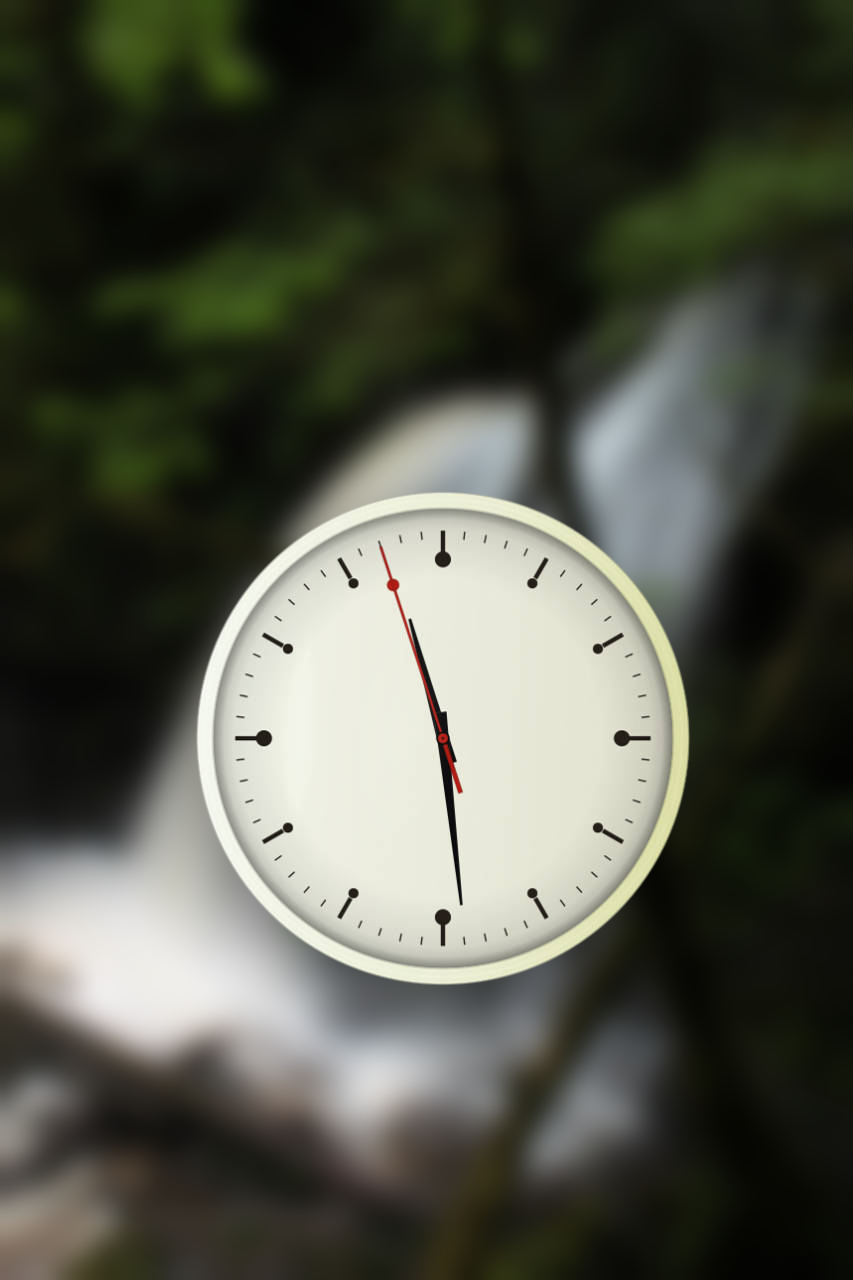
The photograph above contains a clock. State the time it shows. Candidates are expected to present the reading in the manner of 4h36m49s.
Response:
11h28m57s
